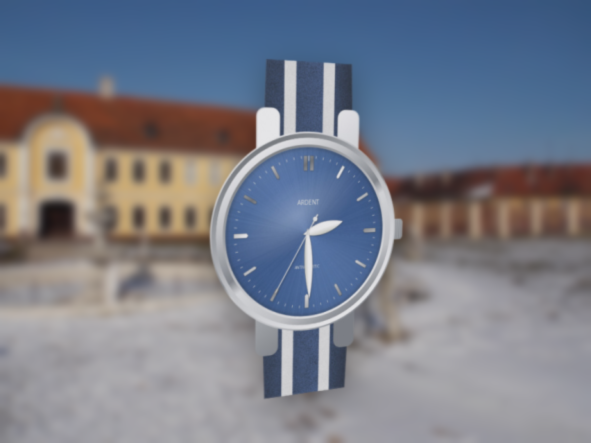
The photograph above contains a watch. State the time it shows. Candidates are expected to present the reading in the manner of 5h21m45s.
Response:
2h29m35s
